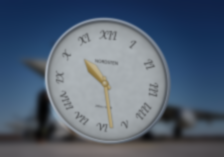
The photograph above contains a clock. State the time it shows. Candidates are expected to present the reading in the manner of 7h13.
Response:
10h28
